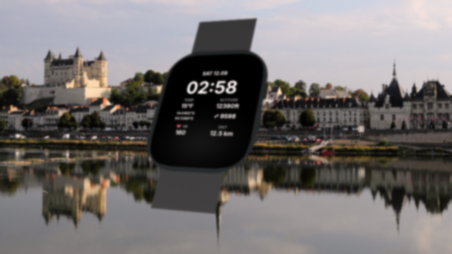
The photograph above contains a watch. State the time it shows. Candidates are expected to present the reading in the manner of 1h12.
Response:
2h58
